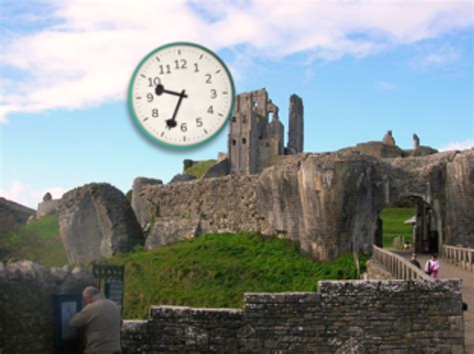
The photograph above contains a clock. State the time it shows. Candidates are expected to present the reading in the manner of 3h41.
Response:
9h34
